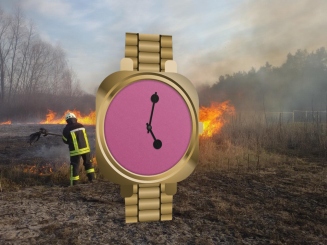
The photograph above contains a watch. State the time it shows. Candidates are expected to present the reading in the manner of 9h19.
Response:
5h02
